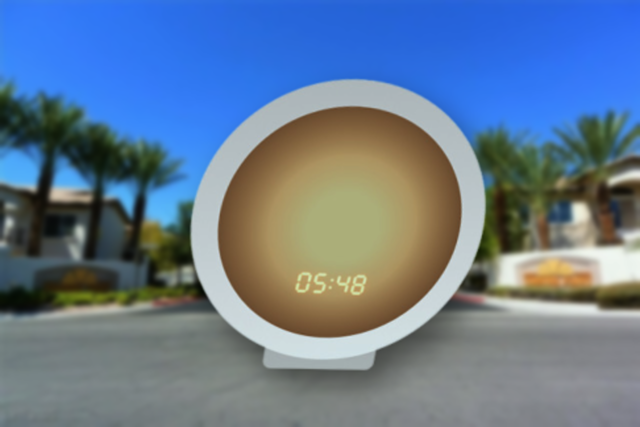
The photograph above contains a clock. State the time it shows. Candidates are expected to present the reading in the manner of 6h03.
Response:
5h48
